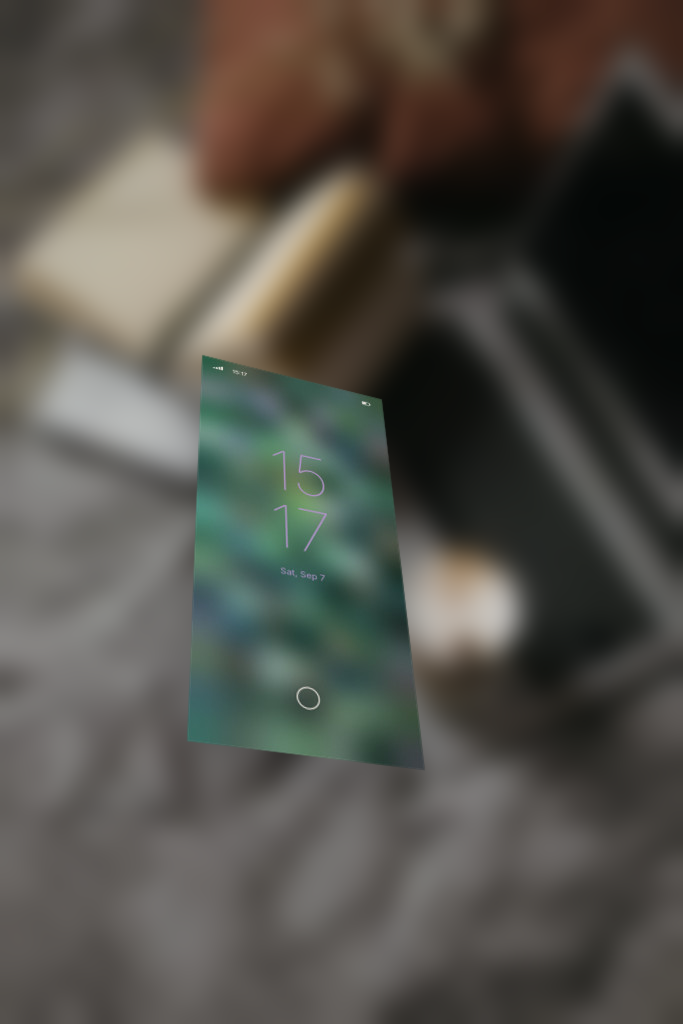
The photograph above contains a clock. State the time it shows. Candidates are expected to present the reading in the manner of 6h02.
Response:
15h17
